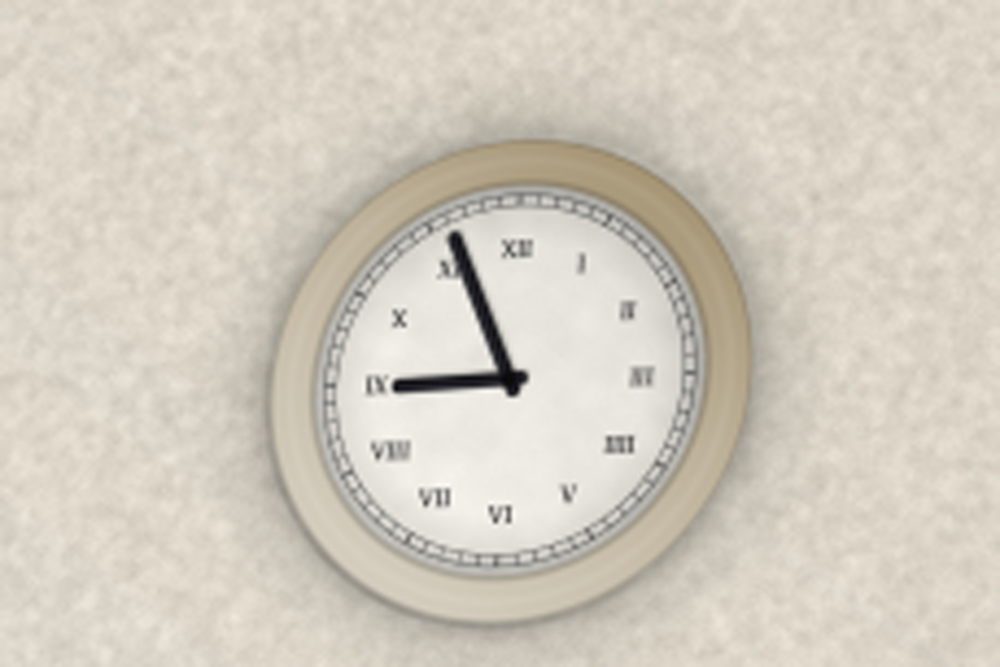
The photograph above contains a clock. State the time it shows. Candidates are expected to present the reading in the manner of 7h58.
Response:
8h56
